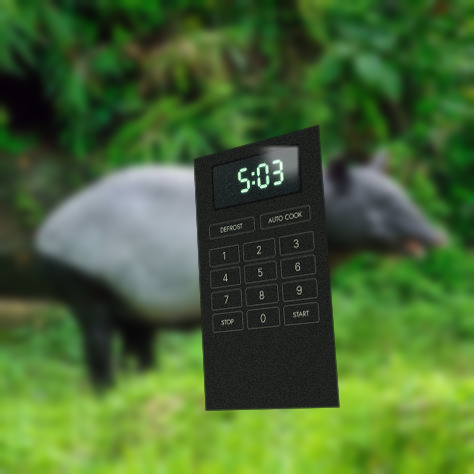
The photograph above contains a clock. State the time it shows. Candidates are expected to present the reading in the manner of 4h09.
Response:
5h03
